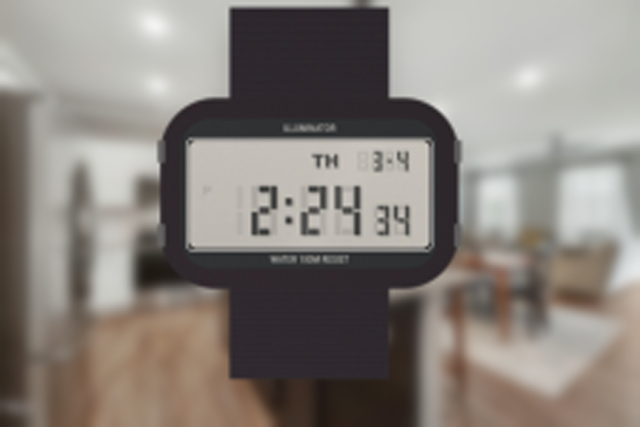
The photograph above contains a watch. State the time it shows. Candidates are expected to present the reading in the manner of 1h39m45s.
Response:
2h24m34s
